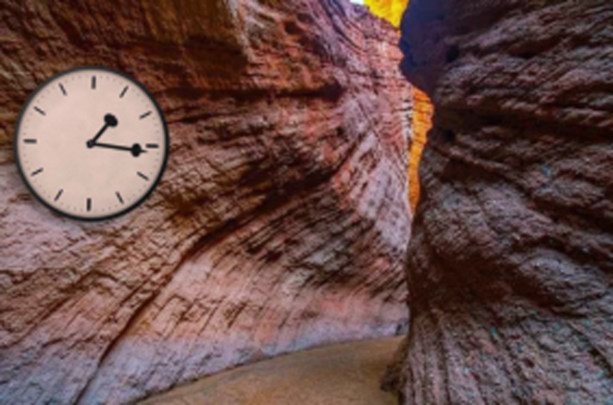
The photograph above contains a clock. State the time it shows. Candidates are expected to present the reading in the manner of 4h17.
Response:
1h16
